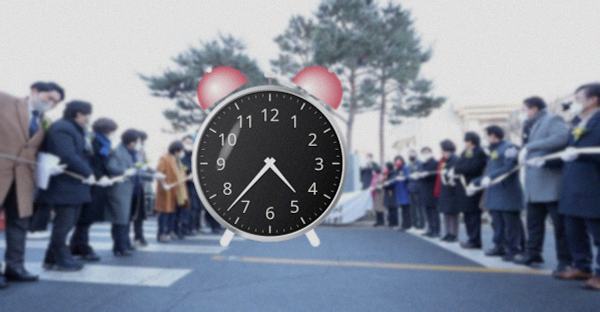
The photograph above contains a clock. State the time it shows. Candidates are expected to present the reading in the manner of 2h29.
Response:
4h37
